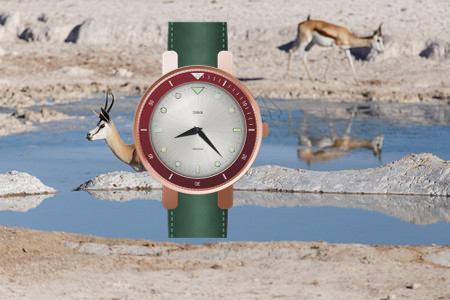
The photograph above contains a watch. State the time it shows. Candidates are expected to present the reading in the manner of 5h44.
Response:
8h23
